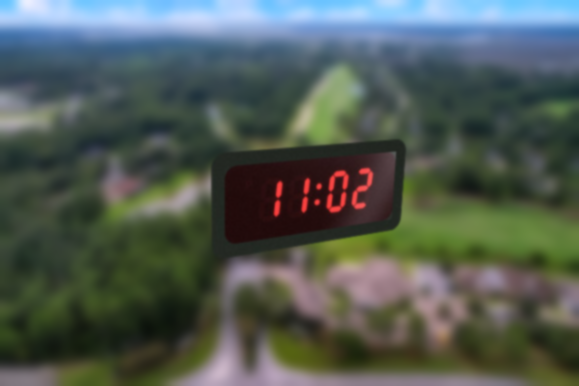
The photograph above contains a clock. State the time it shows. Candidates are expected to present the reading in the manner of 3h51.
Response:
11h02
